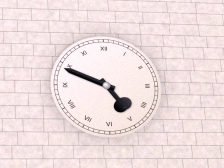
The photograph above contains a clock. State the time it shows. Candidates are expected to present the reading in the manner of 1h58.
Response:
4h49
